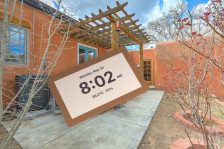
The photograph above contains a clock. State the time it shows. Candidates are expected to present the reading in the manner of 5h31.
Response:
8h02
